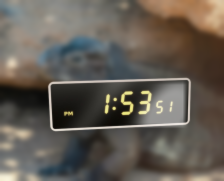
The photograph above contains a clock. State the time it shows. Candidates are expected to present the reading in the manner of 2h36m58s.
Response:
1h53m51s
